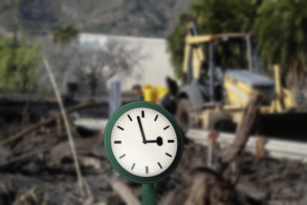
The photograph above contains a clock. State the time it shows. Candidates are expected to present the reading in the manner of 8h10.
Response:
2h58
